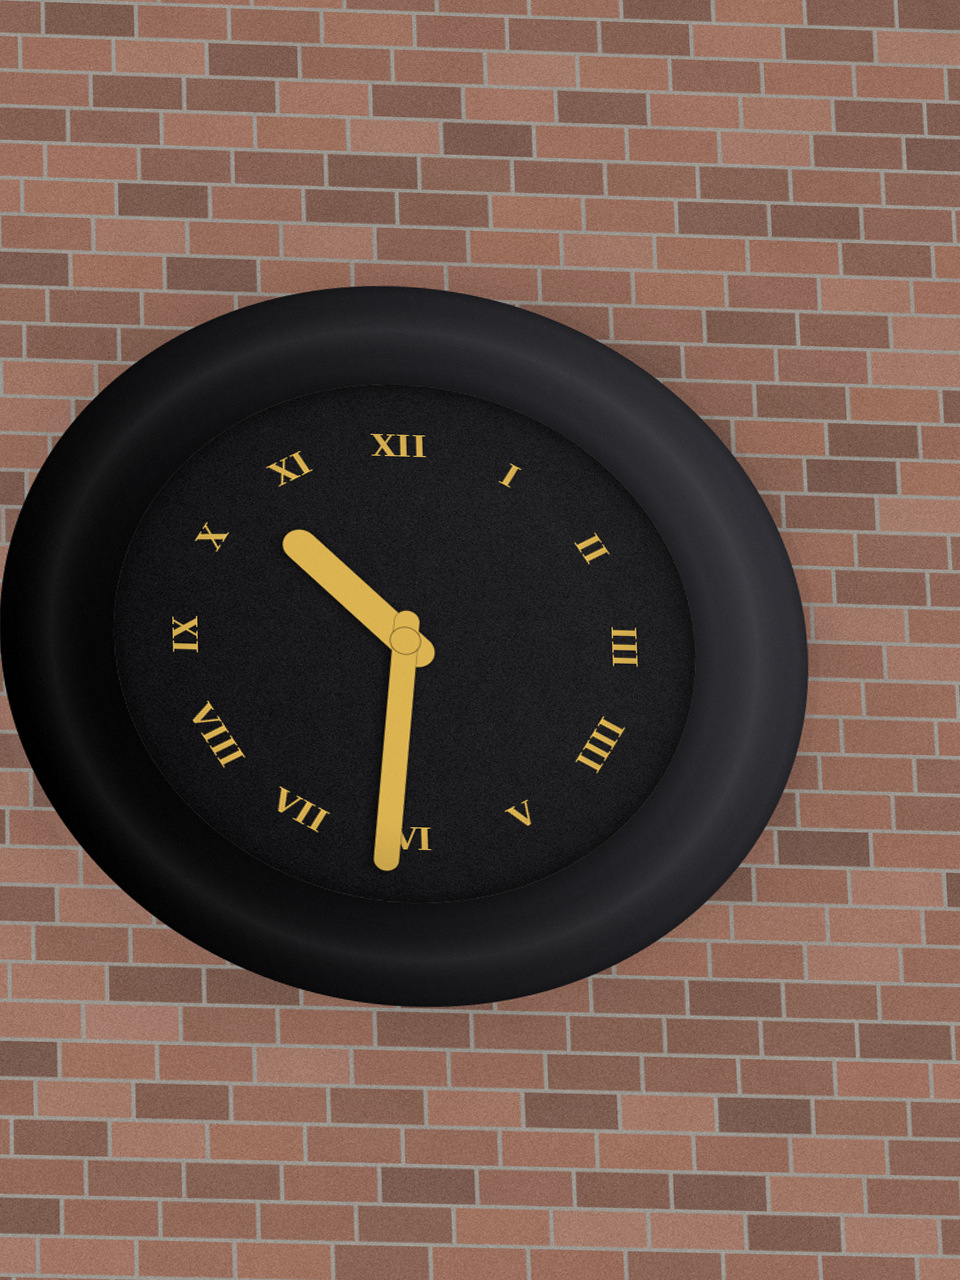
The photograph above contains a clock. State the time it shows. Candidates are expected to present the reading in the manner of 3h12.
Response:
10h31
